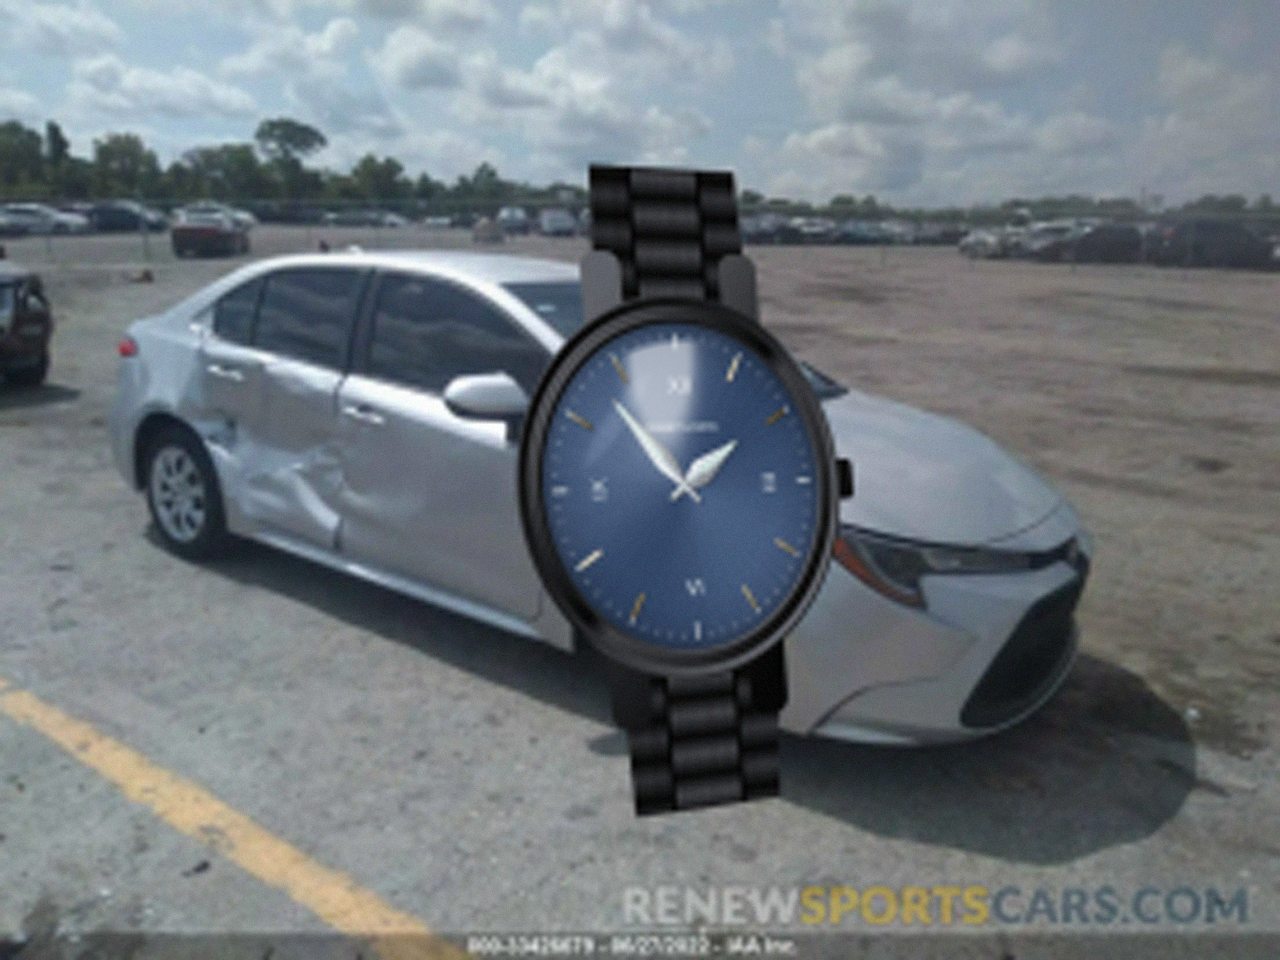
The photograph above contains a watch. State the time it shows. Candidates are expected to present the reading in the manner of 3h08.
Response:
1h53
